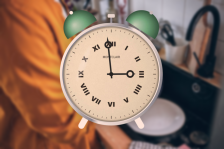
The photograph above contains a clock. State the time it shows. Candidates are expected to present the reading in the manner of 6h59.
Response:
2h59
